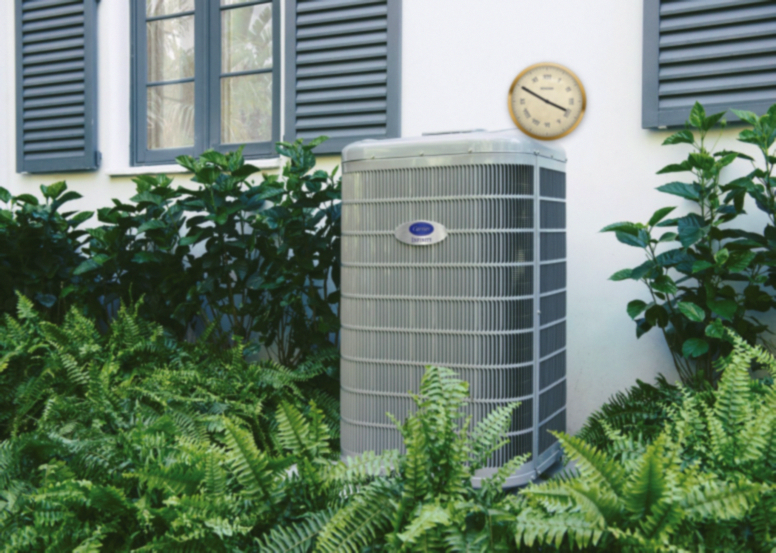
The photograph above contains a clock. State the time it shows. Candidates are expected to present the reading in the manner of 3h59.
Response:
3h50
